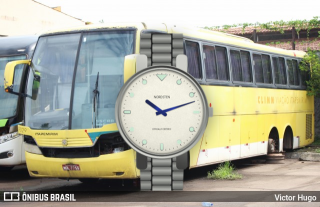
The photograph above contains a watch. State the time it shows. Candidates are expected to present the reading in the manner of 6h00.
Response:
10h12
